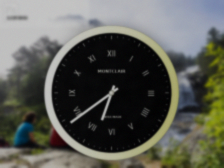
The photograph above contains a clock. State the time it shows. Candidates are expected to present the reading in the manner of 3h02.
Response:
6h39
